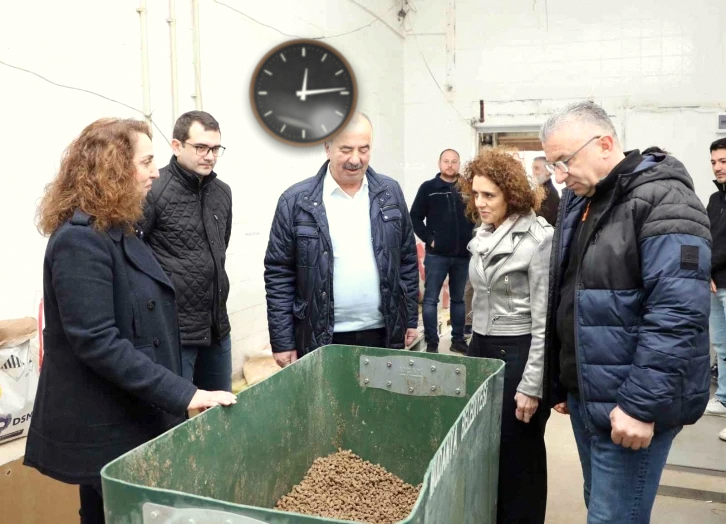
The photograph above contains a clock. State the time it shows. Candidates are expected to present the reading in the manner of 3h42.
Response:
12h14
